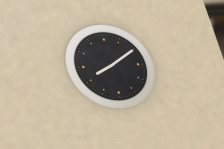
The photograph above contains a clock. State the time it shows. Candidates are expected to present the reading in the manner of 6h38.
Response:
8h10
